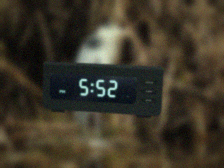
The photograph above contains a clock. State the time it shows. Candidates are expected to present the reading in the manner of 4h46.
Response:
5h52
